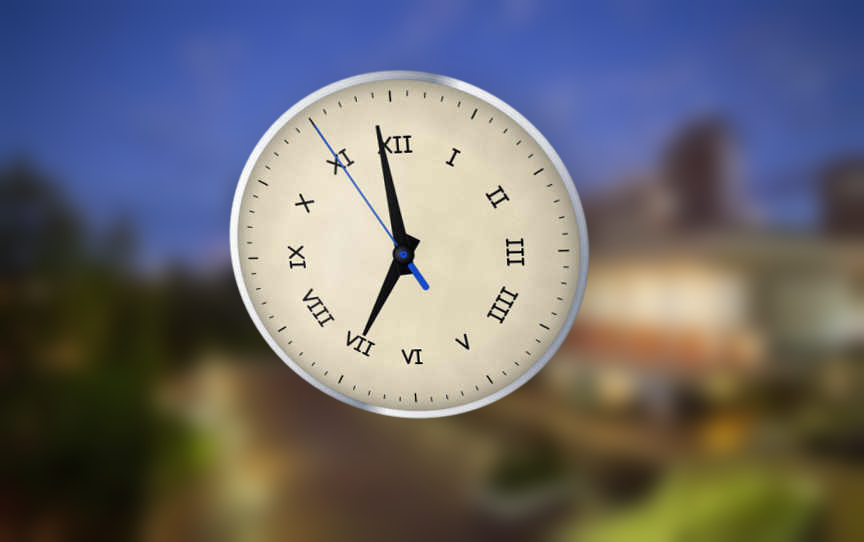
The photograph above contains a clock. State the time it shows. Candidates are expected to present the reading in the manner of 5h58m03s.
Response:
6h58m55s
